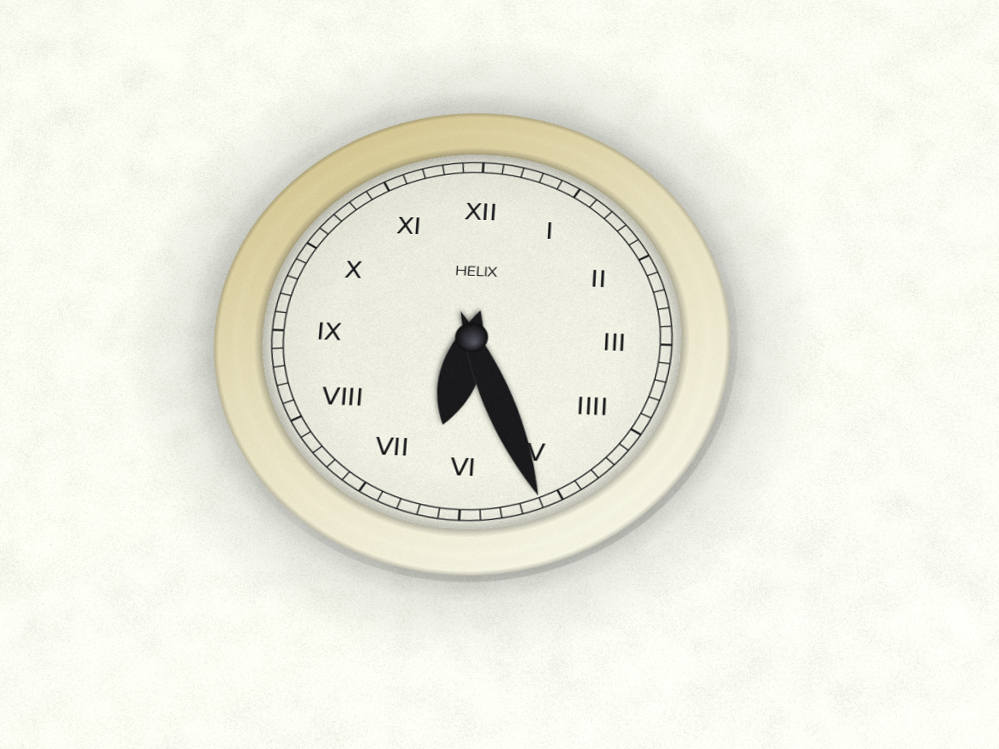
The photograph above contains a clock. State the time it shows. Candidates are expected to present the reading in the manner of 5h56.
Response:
6h26
